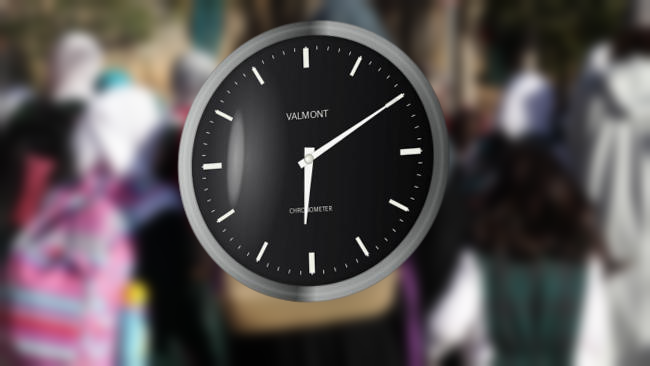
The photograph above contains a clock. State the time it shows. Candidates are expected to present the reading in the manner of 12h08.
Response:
6h10
